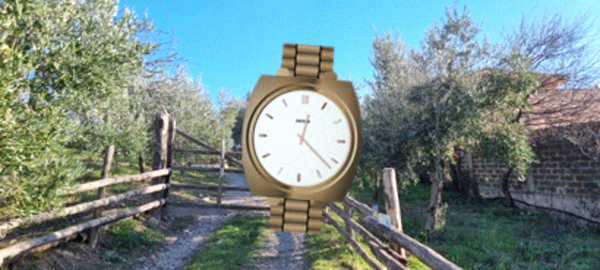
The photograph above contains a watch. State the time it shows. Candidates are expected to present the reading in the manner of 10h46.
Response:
12h22
